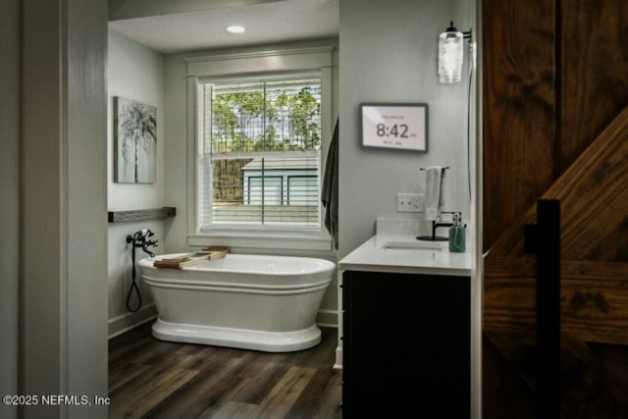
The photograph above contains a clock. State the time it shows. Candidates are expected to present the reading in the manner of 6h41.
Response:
8h42
